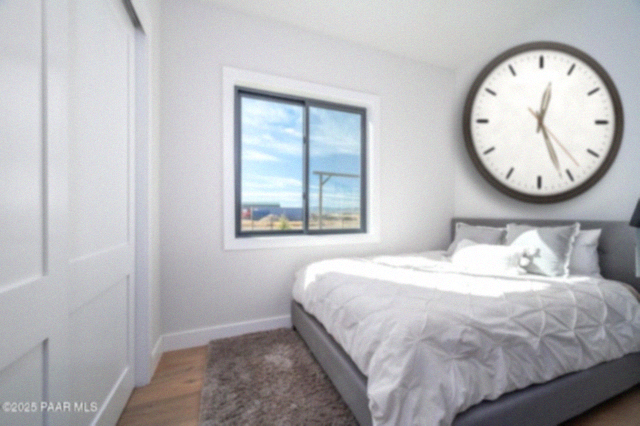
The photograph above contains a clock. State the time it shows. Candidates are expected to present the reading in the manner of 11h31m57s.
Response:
12h26m23s
